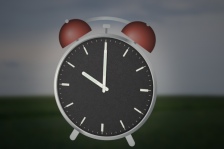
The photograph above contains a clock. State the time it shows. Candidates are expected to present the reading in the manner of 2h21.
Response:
10h00
